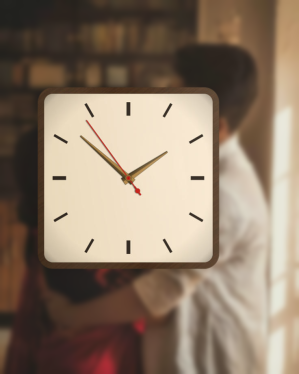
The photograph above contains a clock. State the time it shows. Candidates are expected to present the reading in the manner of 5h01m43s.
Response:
1h51m54s
